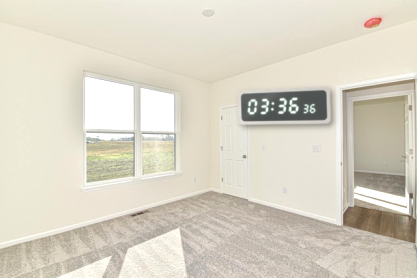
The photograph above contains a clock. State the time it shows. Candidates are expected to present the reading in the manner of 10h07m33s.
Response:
3h36m36s
